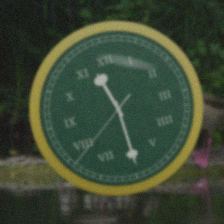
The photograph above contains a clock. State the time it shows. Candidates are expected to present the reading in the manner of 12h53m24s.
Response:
11h29m39s
